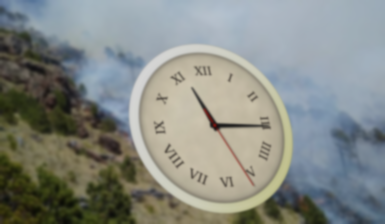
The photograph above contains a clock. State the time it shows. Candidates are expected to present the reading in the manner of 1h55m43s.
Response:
11h15m26s
